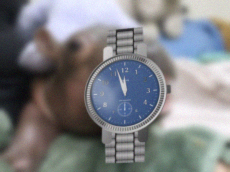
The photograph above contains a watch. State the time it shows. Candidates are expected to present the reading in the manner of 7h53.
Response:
11h57
